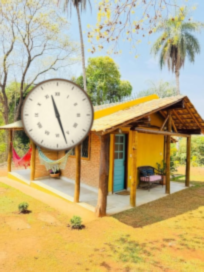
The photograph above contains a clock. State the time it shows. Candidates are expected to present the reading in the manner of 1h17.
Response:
11h27
